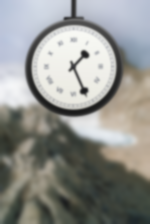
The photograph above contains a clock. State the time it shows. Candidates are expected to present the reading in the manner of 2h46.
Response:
1h26
